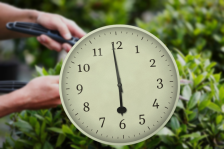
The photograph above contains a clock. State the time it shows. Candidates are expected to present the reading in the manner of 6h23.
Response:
5h59
